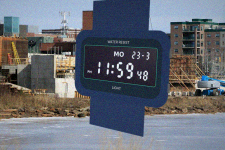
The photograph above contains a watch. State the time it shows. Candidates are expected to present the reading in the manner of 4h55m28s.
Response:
11h59m48s
